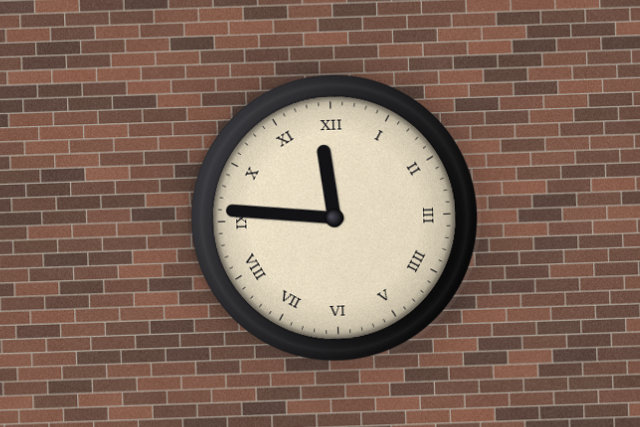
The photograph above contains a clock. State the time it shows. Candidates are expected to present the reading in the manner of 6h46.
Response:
11h46
